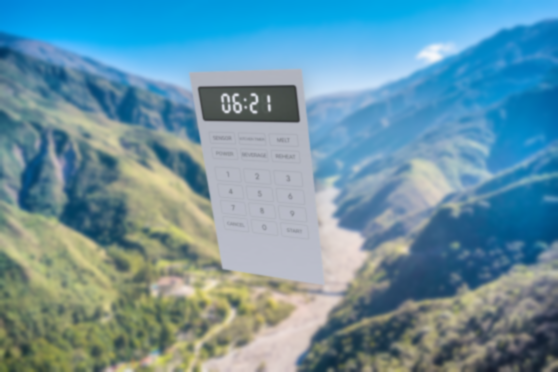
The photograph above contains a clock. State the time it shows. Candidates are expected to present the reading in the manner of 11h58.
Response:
6h21
